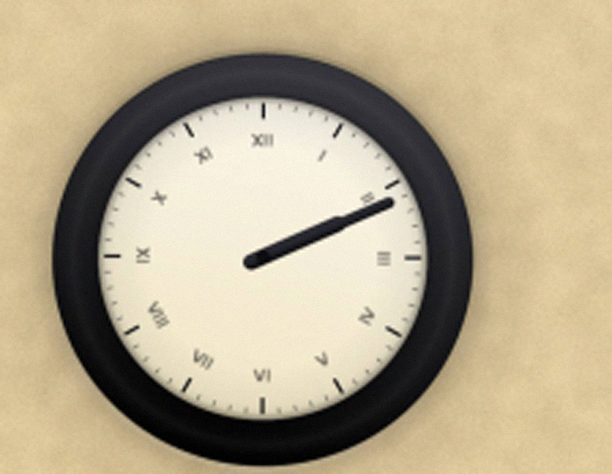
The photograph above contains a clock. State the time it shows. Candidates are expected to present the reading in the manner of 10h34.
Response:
2h11
